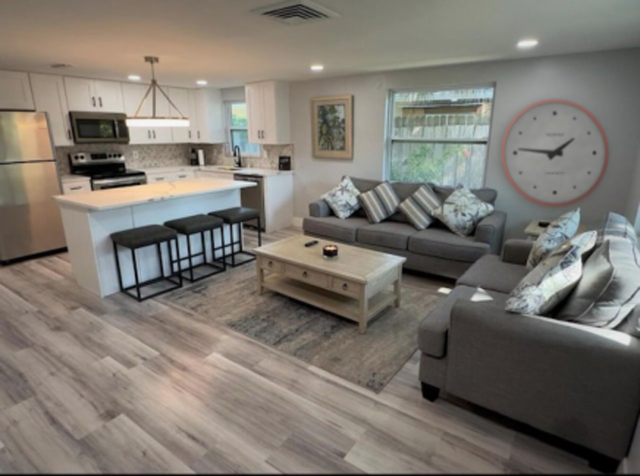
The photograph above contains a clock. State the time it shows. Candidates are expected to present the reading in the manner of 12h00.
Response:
1h46
